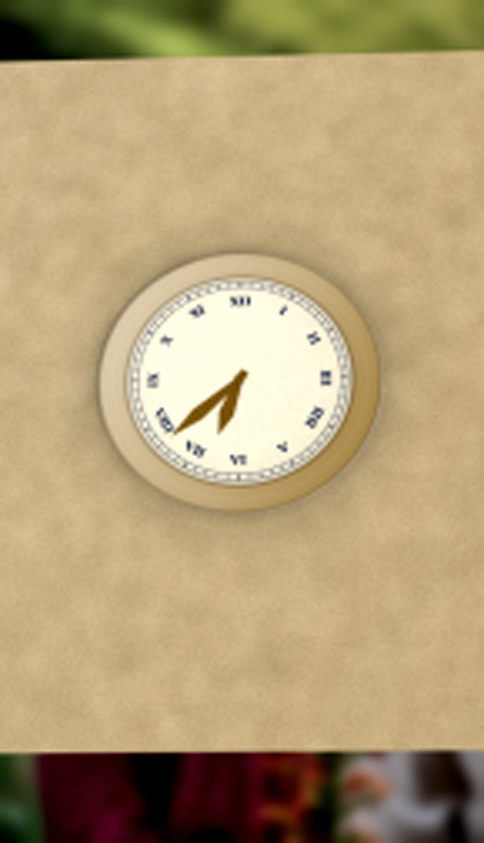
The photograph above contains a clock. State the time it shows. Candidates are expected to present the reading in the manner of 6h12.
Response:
6h38
